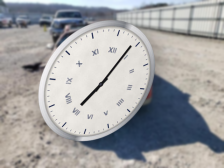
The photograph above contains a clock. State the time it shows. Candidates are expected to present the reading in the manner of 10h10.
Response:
7h04
